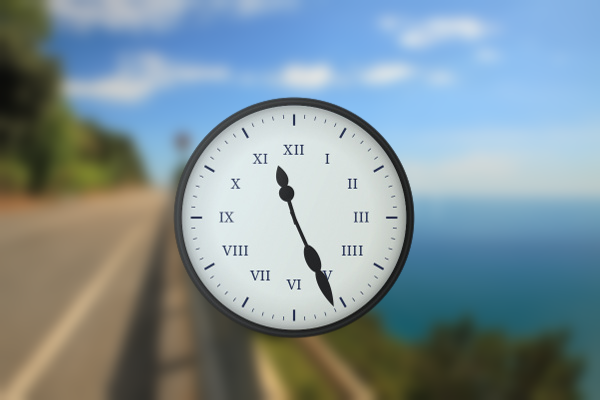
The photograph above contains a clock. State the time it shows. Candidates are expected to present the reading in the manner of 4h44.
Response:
11h26
